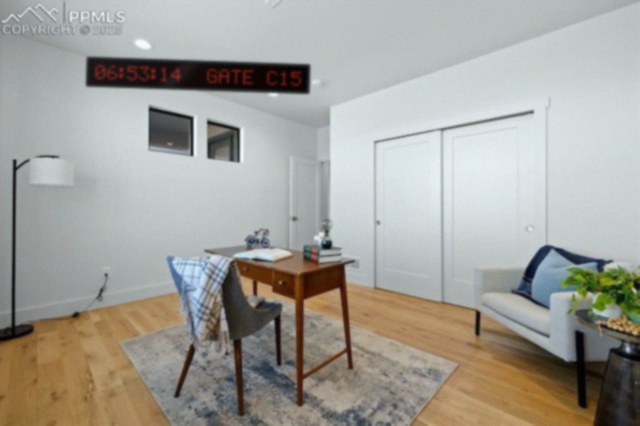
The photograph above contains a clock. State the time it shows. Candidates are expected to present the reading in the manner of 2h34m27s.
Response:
6h53m14s
